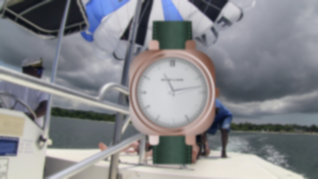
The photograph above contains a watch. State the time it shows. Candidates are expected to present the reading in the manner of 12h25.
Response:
11h13
